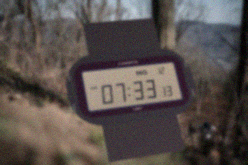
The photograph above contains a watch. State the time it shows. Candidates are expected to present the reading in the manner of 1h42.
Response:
7h33
